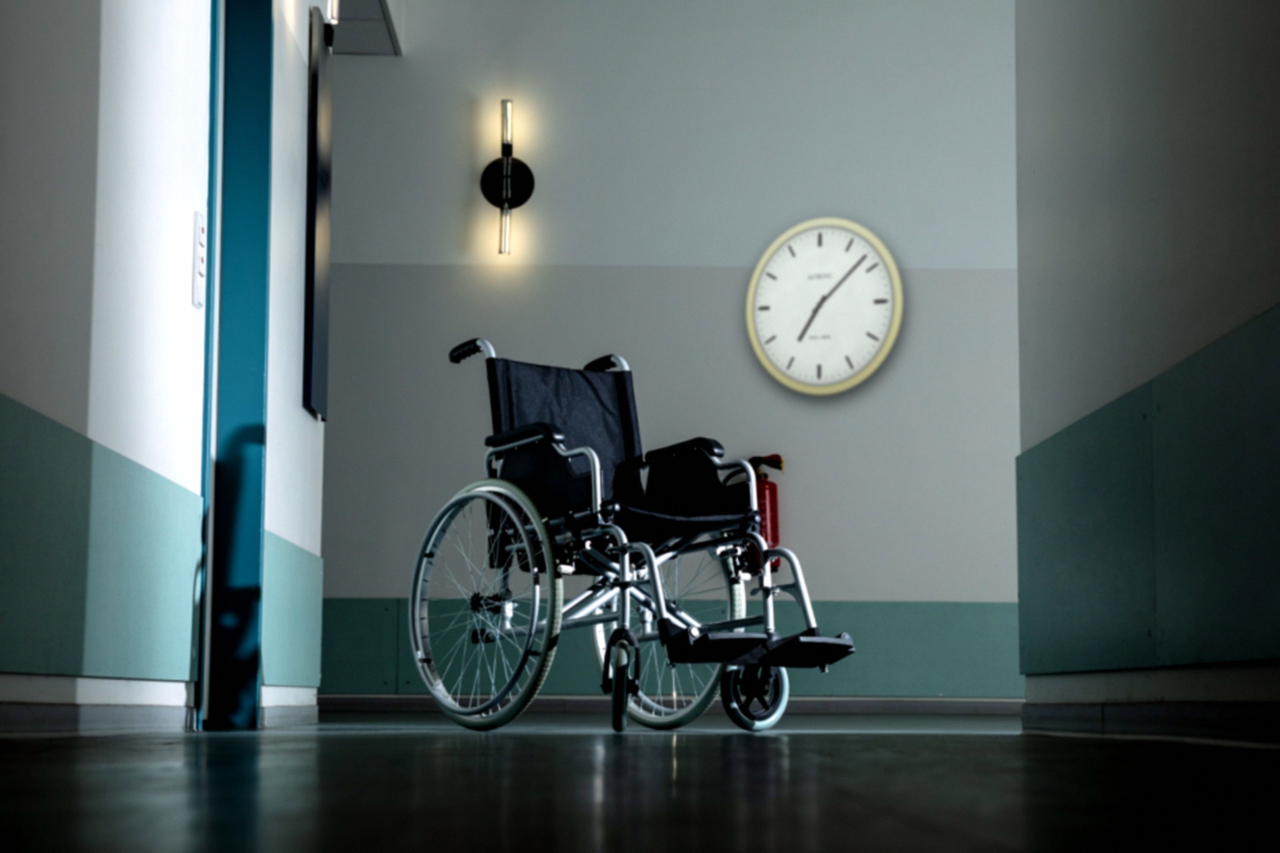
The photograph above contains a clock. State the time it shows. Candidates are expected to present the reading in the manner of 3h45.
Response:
7h08
